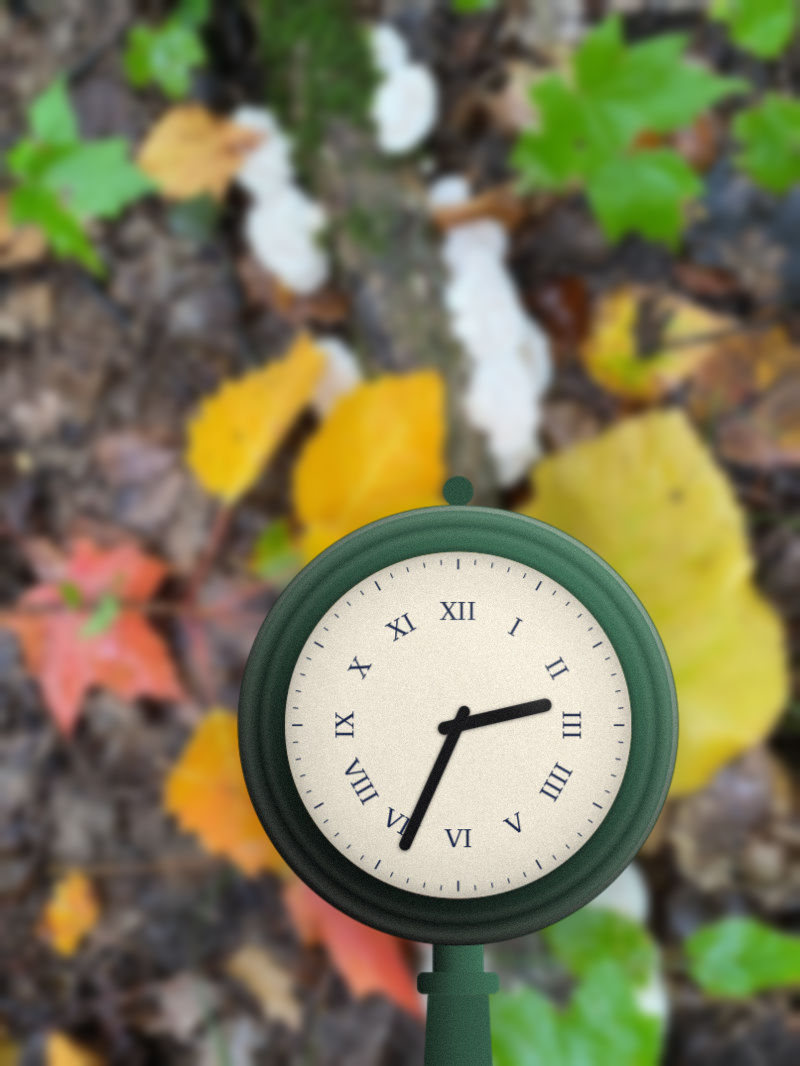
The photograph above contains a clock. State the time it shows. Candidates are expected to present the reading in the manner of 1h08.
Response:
2h34
